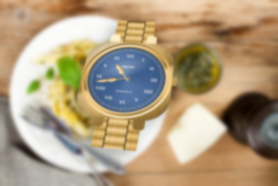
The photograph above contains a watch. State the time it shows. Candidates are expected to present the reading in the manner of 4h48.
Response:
10h43
